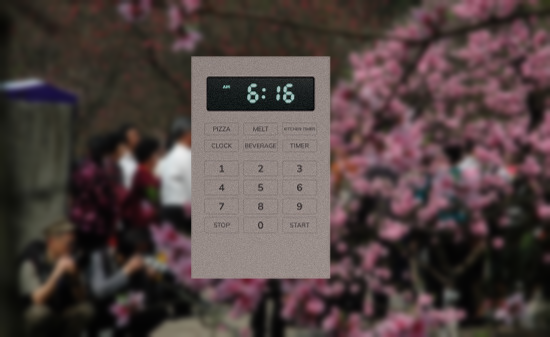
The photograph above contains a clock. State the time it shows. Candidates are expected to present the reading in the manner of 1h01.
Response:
6h16
